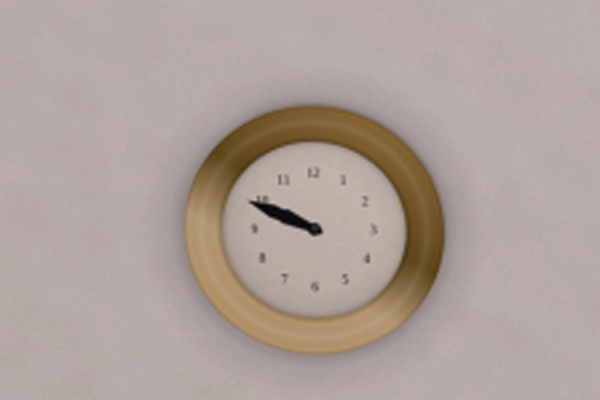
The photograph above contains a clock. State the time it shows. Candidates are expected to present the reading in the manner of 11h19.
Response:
9h49
